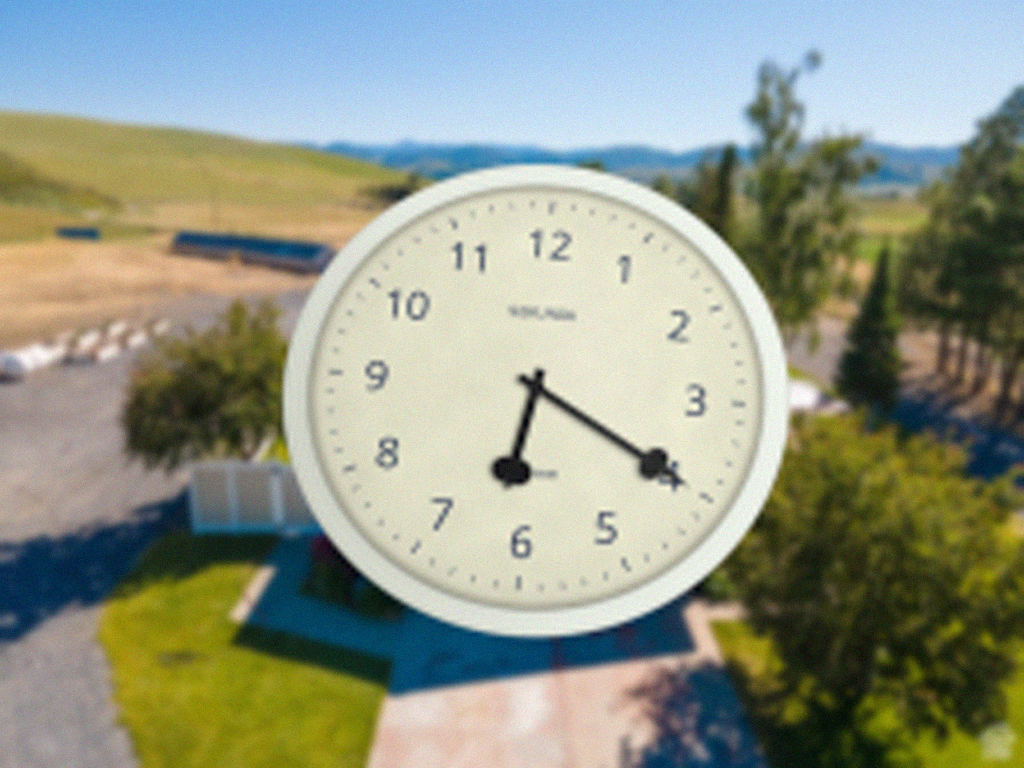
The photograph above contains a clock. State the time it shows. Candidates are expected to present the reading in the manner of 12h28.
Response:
6h20
